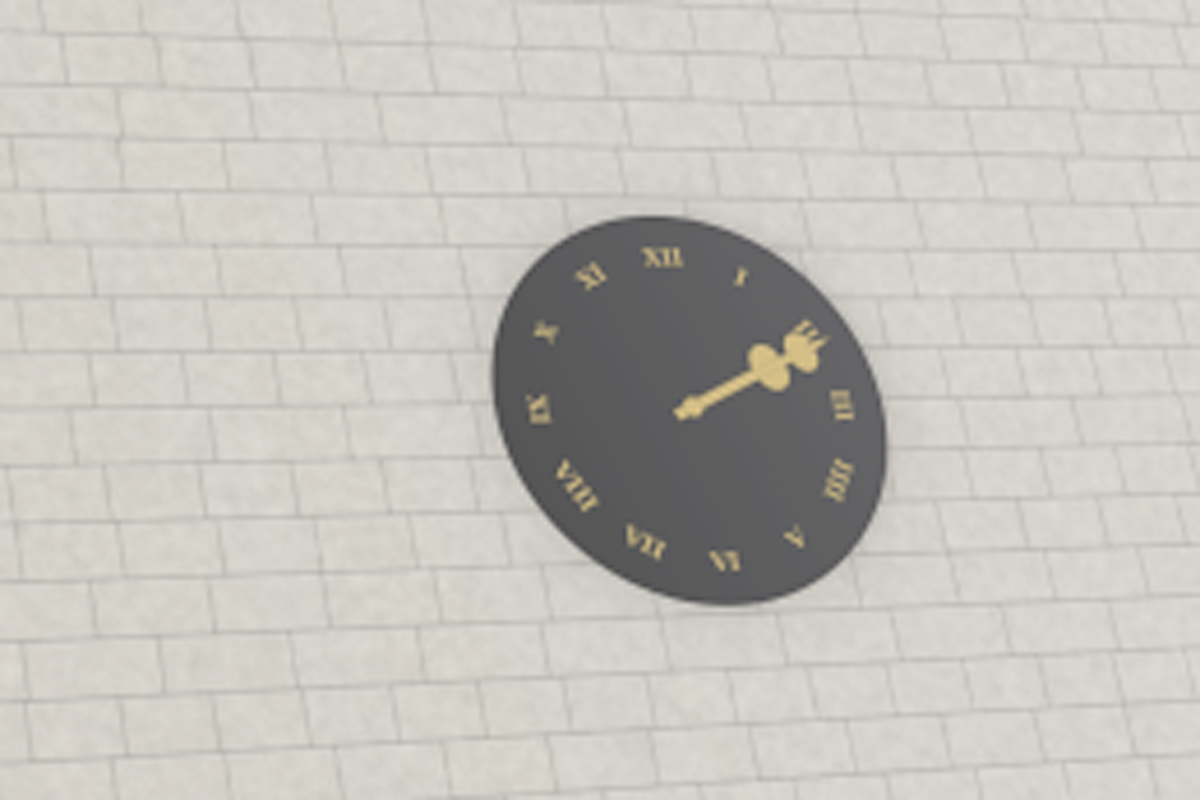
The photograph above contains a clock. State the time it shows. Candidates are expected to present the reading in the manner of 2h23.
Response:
2h11
